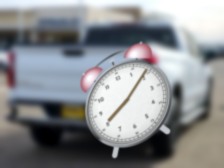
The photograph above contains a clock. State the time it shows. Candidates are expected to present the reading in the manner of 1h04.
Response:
8h09
